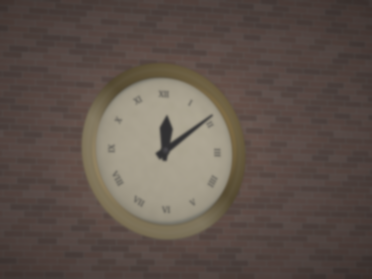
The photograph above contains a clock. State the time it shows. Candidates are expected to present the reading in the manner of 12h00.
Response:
12h09
